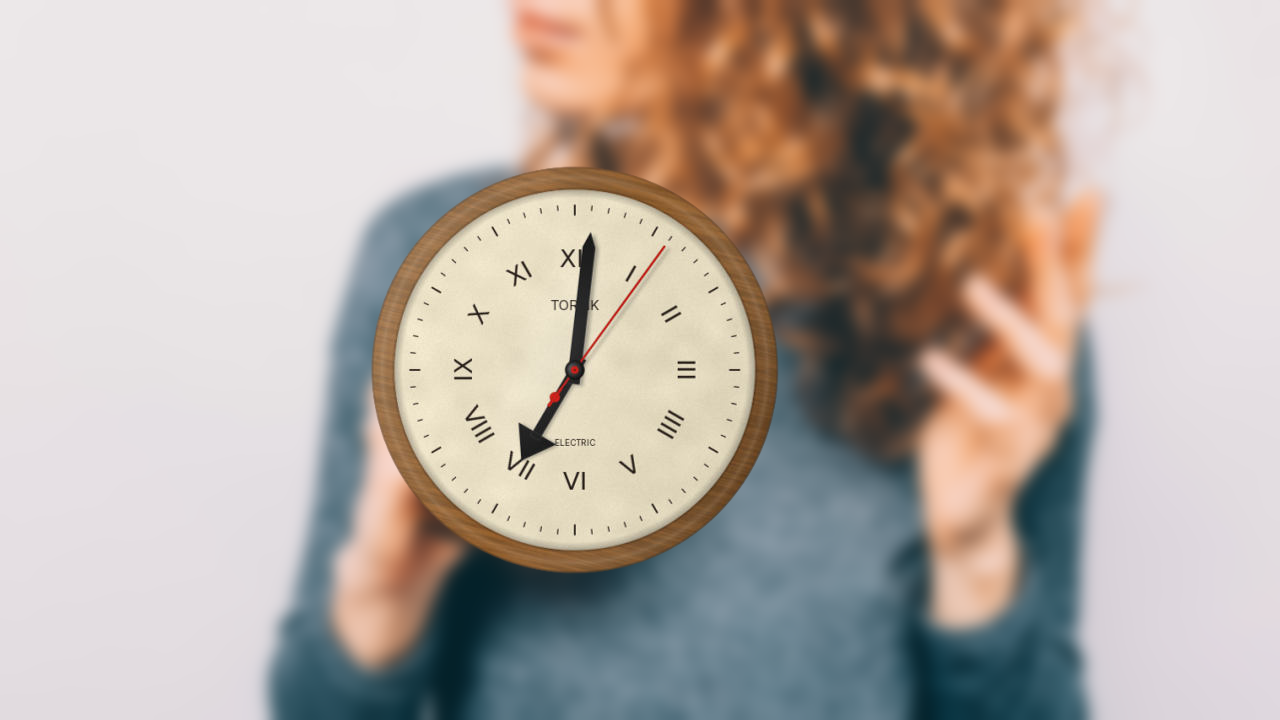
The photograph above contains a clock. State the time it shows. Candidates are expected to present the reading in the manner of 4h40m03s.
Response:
7h01m06s
